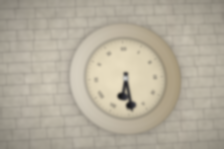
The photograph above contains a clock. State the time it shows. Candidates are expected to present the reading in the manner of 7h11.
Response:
6h29
